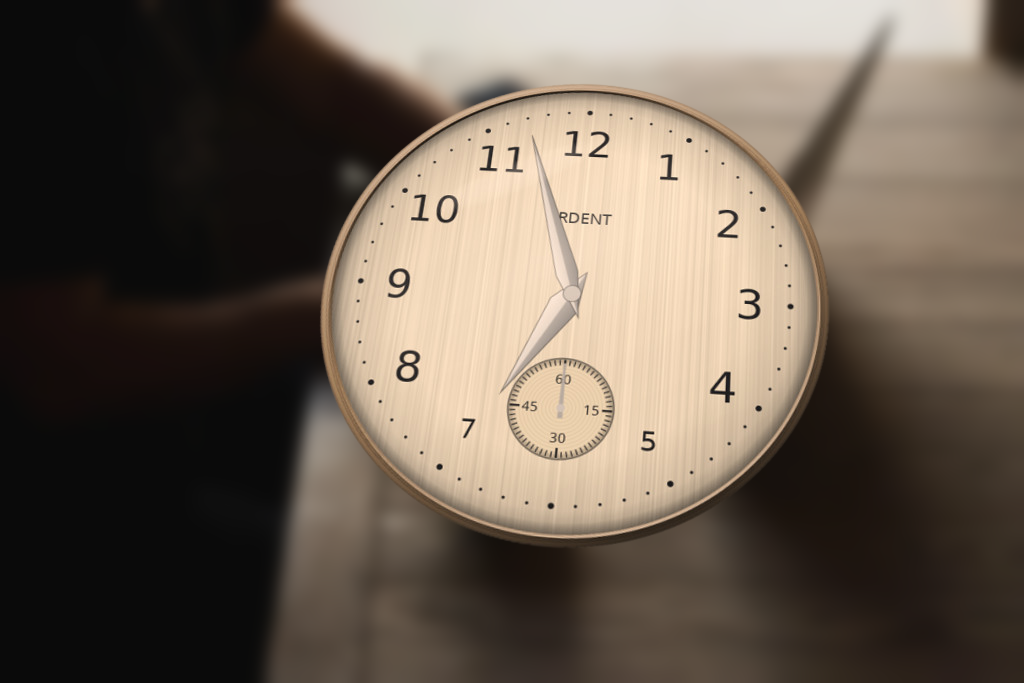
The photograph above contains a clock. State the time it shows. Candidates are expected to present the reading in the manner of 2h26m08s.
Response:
6h57m00s
